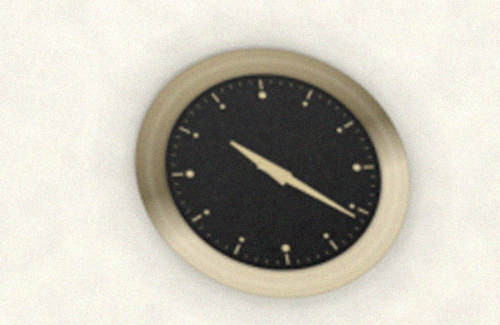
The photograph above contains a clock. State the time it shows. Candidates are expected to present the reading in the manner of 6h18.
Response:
10h21
